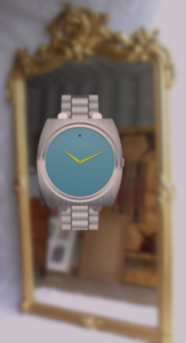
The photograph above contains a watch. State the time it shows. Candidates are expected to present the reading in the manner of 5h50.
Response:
10h11
